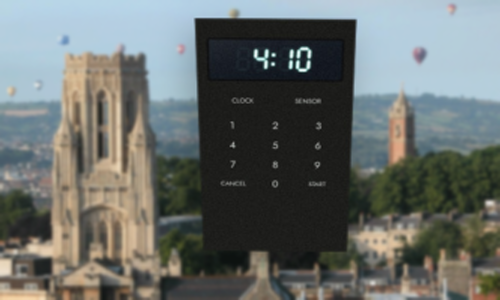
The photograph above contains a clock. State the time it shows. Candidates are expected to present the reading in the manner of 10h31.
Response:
4h10
